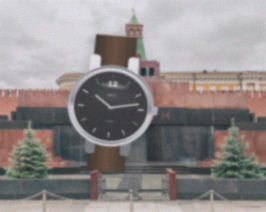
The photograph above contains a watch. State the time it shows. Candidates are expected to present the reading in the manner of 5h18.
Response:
10h13
